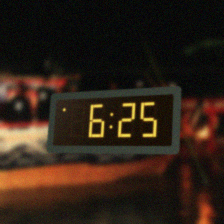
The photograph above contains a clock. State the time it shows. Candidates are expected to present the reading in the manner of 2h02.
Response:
6h25
